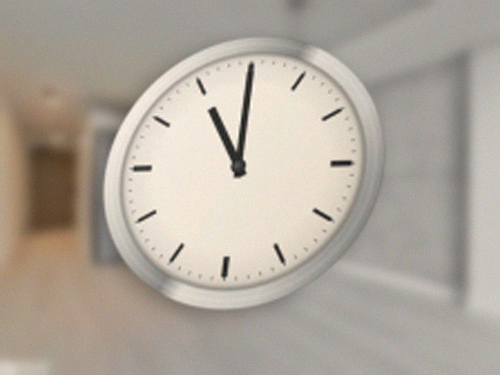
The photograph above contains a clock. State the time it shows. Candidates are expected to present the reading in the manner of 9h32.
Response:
11h00
